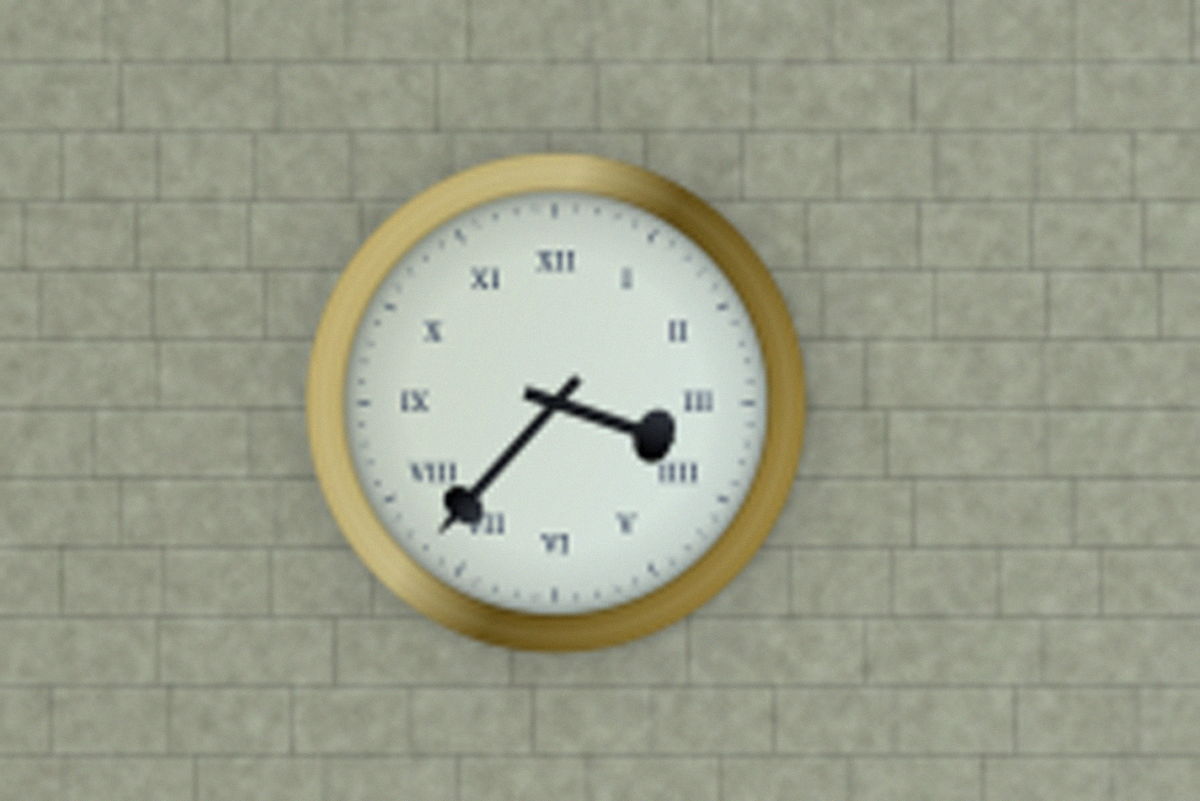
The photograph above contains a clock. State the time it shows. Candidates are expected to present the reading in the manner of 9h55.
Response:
3h37
